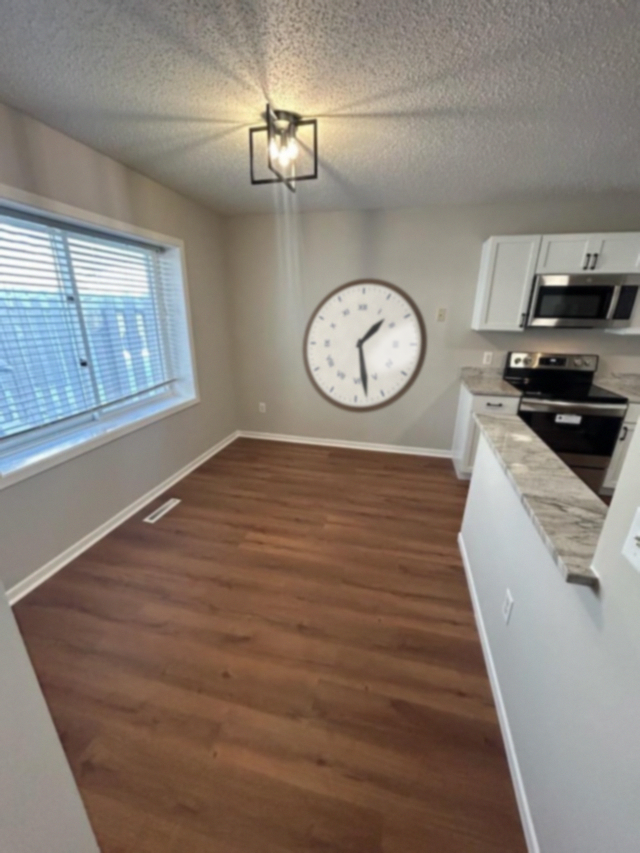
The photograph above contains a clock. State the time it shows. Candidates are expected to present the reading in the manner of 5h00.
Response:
1h28
